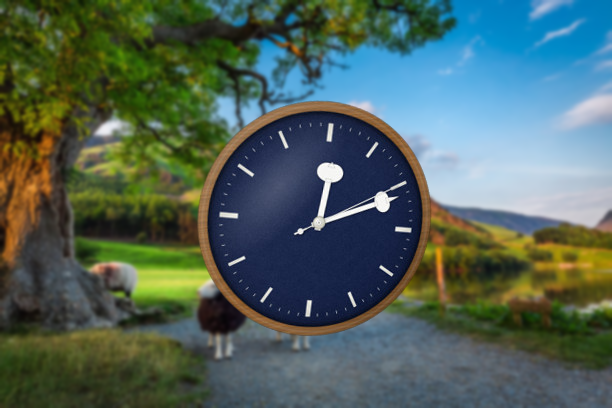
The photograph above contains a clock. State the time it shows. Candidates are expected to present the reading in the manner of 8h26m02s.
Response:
12h11m10s
